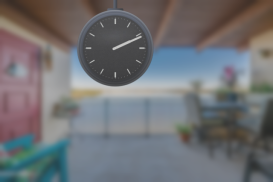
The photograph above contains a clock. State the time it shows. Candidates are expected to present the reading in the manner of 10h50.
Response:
2h11
